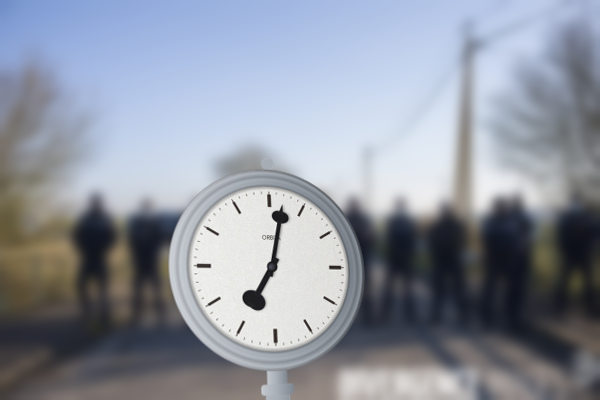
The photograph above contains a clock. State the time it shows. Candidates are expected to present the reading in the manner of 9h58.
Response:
7h02
